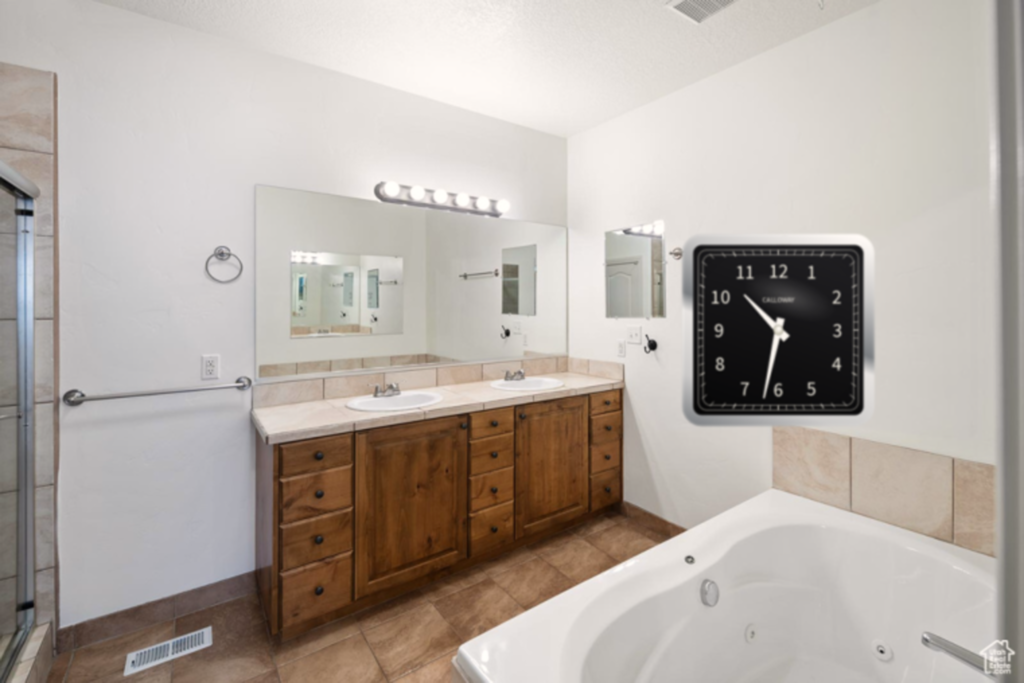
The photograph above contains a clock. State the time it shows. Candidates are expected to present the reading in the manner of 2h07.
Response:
10h32
